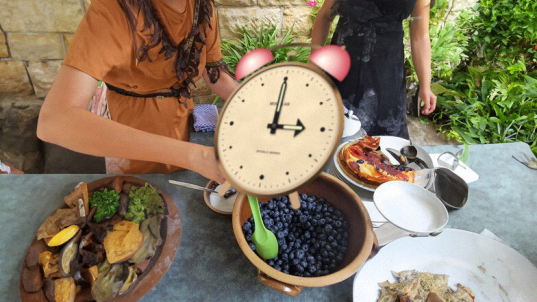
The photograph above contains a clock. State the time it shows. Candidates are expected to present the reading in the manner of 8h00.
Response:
3h00
